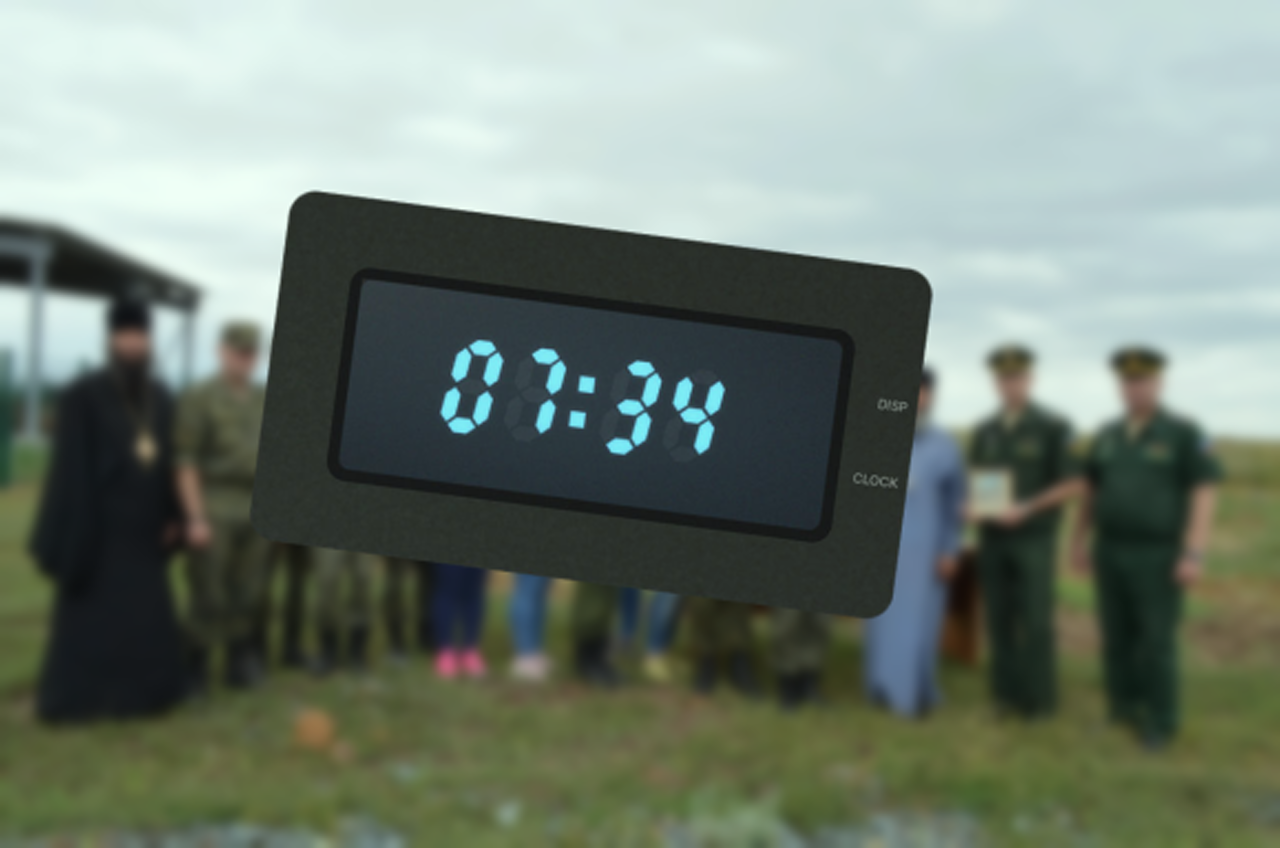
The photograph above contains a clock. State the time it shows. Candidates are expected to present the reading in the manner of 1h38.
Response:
7h34
